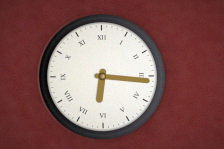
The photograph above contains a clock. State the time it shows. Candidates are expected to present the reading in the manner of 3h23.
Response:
6h16
